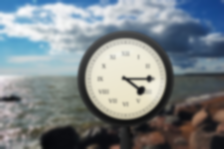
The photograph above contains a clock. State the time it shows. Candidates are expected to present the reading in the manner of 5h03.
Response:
4h15
